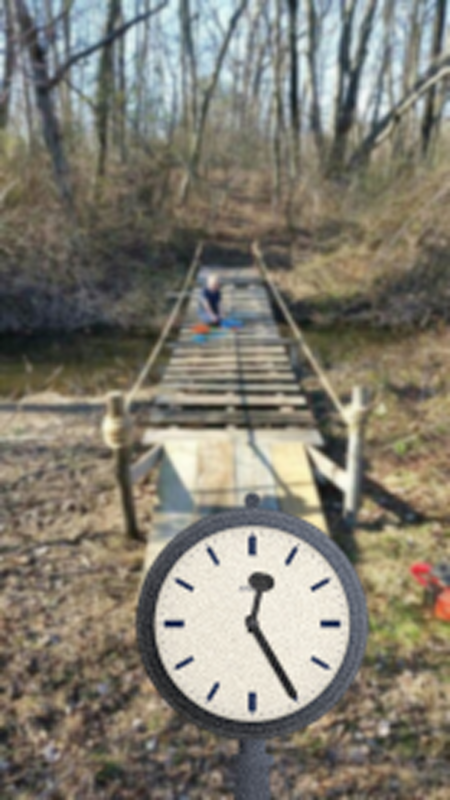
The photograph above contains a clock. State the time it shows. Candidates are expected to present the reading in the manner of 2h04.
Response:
12h25
